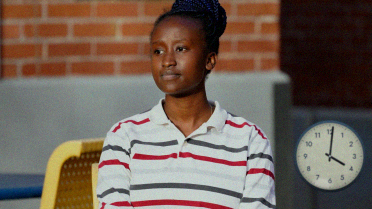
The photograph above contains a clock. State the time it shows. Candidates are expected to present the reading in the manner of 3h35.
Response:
4h01
